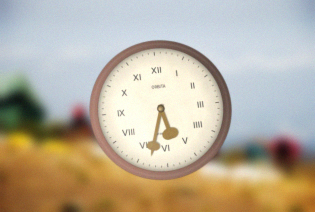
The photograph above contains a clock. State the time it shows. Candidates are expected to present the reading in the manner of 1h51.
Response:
5h33
